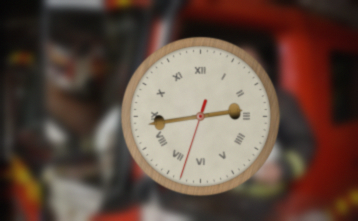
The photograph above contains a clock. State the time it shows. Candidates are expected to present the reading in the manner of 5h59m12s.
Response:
2h43m33s
